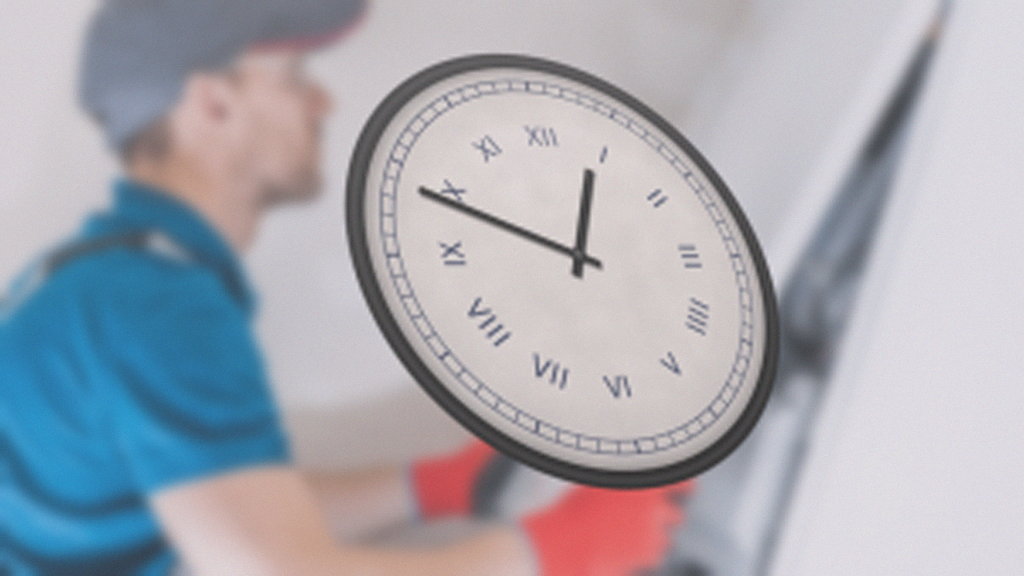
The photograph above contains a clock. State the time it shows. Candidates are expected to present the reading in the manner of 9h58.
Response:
12h49
